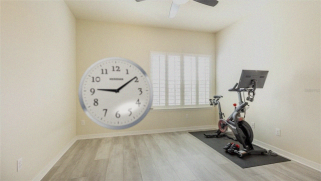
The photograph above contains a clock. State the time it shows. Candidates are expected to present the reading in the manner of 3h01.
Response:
9h09
